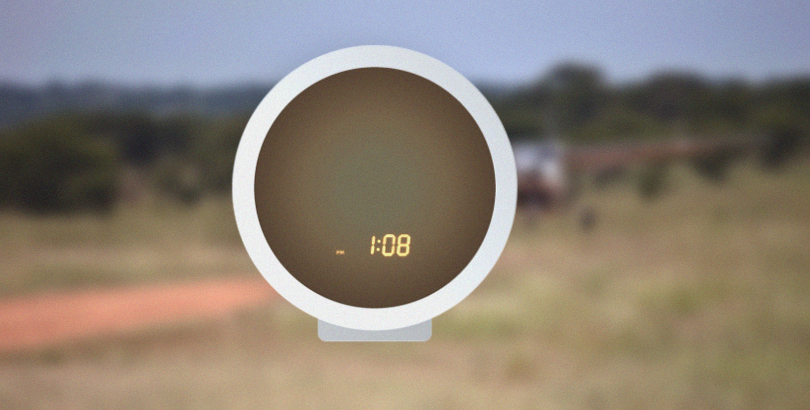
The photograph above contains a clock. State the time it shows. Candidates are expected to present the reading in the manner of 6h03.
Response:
1h08
